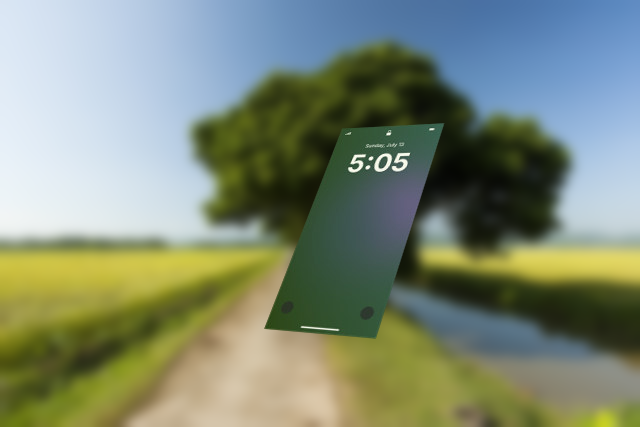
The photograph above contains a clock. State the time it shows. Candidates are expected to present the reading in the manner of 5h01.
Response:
5h05
